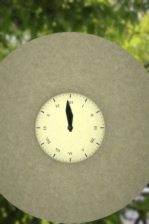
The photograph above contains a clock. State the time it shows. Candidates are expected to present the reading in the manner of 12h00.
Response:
11h59
